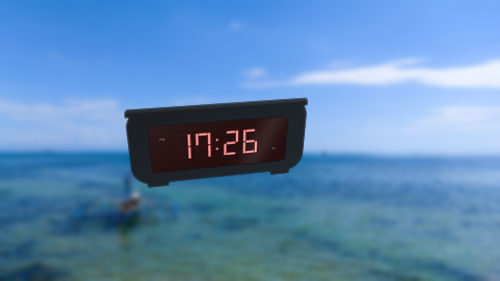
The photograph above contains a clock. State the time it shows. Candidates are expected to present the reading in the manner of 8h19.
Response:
17h26
